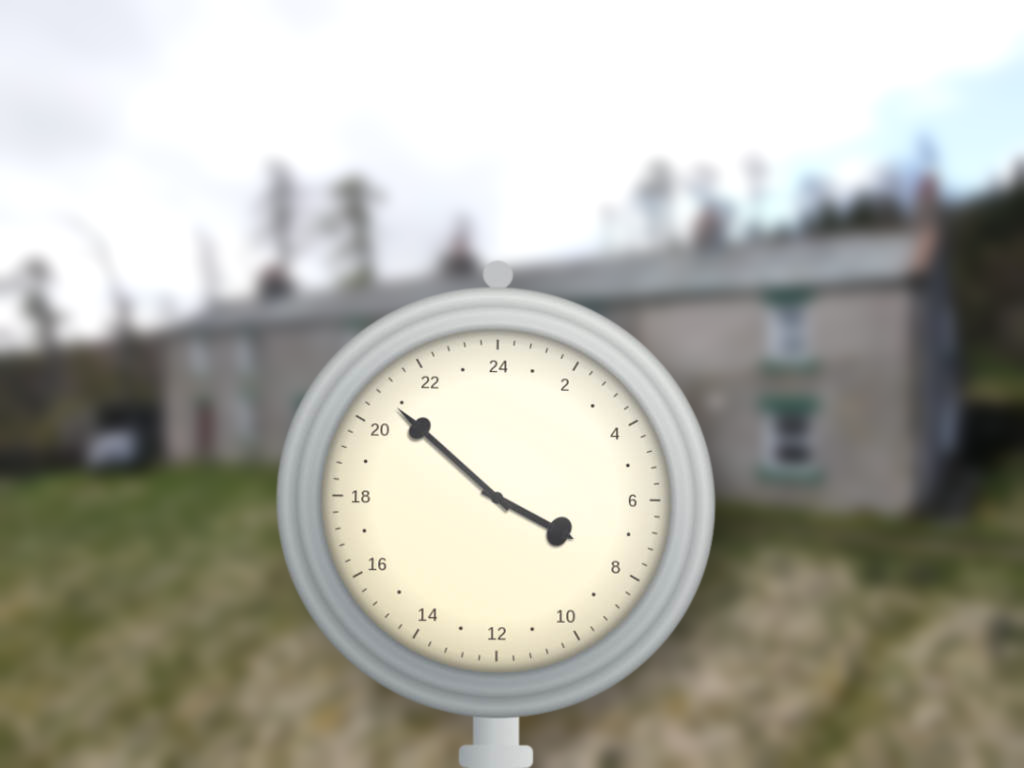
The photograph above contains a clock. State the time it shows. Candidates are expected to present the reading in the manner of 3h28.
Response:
7h52
